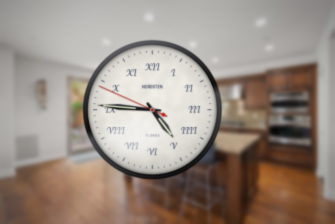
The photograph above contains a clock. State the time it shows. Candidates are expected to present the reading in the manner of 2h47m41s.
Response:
4h45m49s
